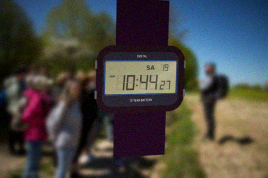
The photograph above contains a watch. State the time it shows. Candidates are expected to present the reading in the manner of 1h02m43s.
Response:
10h44m27s
